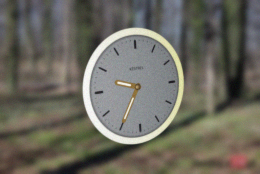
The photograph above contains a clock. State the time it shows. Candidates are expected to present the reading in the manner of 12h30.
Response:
9h35
